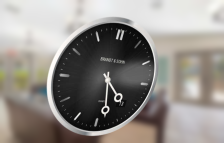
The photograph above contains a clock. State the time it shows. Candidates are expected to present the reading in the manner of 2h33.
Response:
4h28
